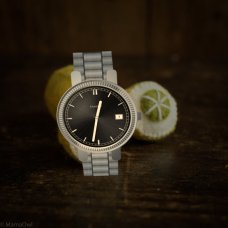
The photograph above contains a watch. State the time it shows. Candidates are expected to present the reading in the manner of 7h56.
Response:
12h32
